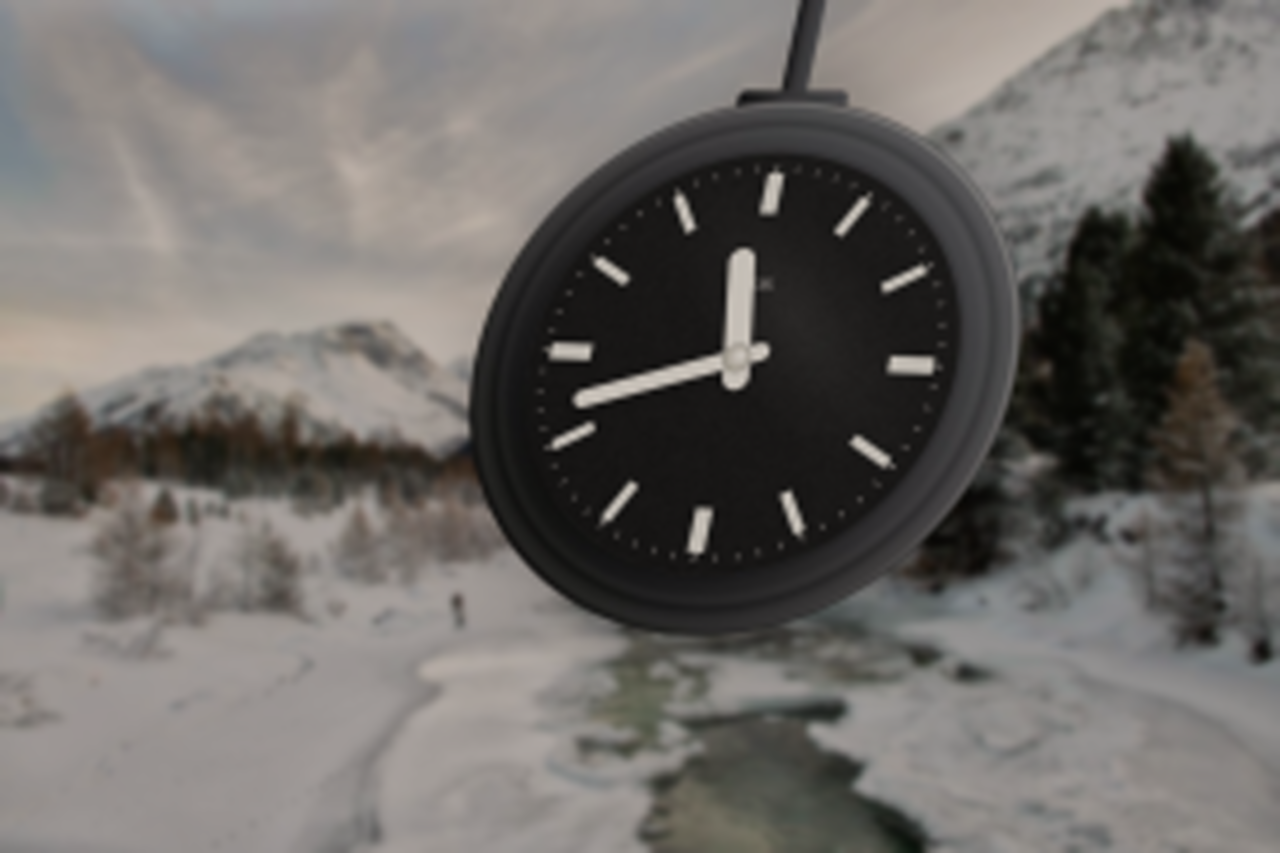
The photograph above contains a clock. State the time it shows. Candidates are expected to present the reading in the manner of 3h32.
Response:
11h42
